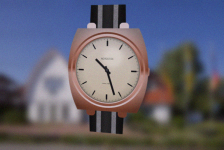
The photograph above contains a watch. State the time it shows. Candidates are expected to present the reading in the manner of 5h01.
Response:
10h27
